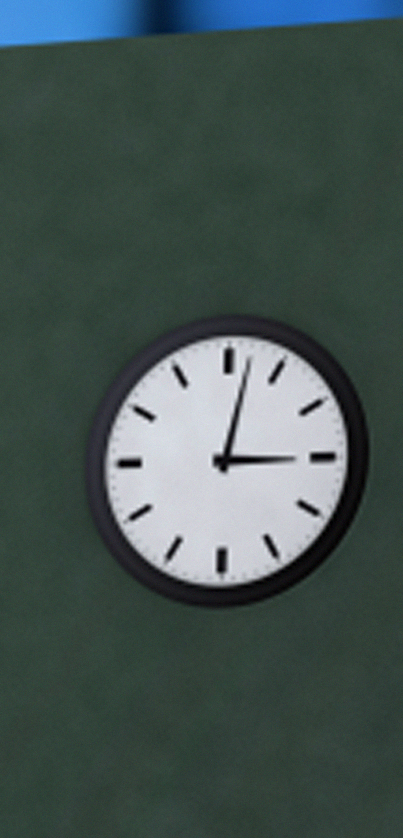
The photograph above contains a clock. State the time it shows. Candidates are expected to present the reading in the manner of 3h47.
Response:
3h02
